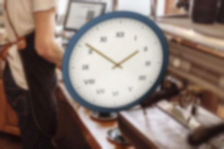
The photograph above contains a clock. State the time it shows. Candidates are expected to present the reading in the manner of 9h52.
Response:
1h51
